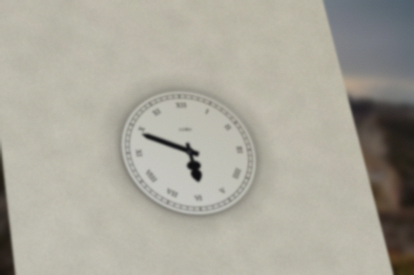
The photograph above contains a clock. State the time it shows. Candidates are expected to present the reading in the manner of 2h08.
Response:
5h49
